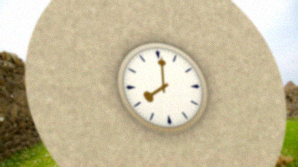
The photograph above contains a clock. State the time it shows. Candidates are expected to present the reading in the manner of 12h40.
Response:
8h01
